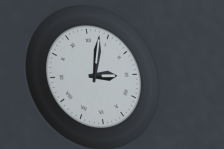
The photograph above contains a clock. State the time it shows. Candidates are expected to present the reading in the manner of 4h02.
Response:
3h03
